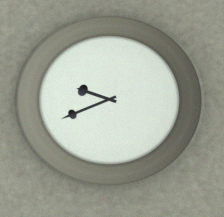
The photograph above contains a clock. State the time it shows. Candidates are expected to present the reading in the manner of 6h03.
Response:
9h41
